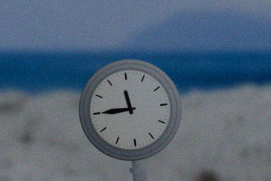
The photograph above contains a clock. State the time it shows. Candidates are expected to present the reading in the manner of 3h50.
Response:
11h45
